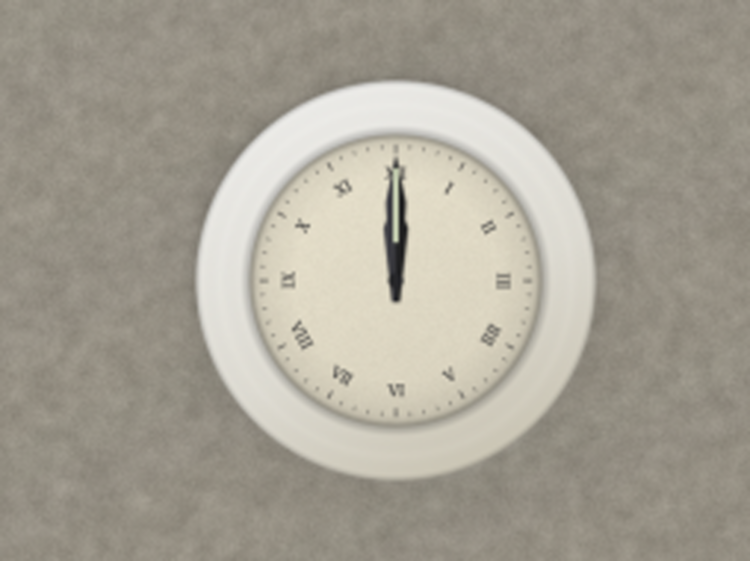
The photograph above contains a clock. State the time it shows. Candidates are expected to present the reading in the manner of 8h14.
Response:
12h00
